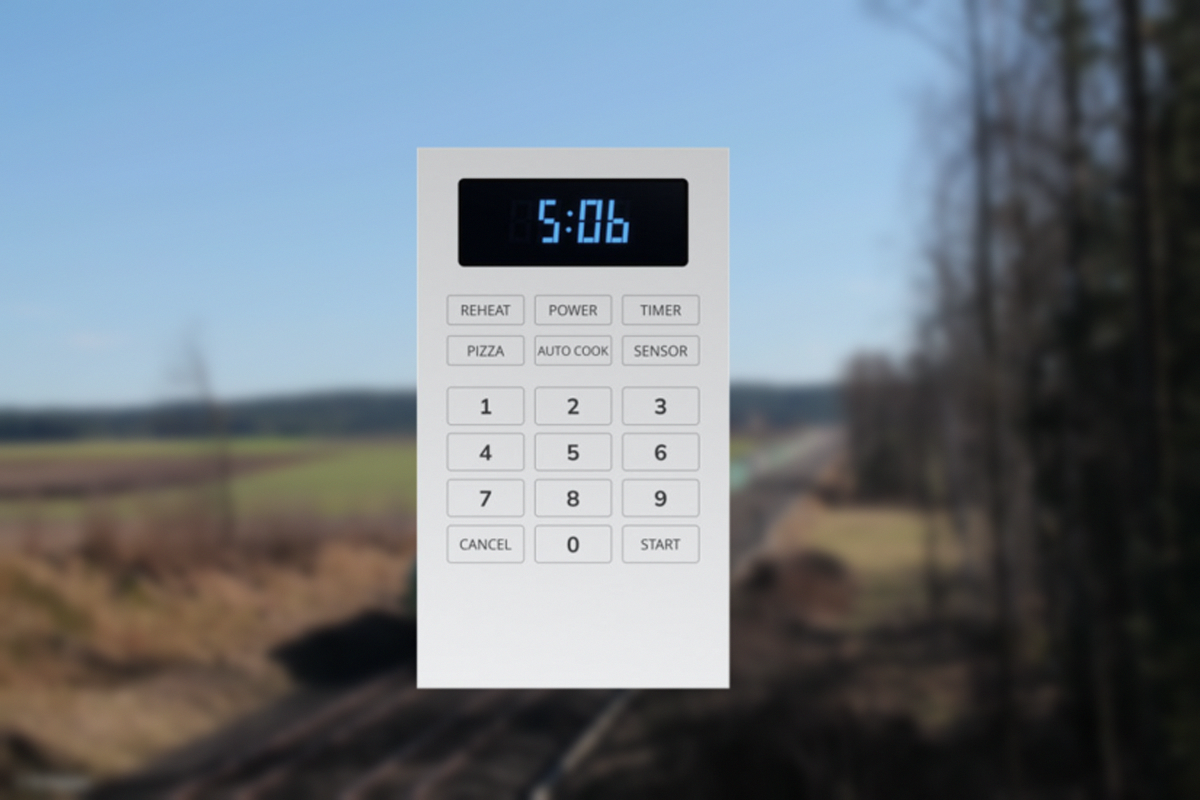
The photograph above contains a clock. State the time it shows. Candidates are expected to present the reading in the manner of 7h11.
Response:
5h06
